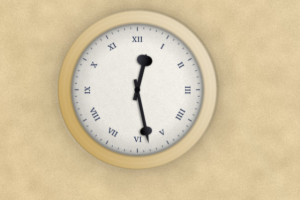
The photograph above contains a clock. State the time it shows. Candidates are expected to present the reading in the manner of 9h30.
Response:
12h28
